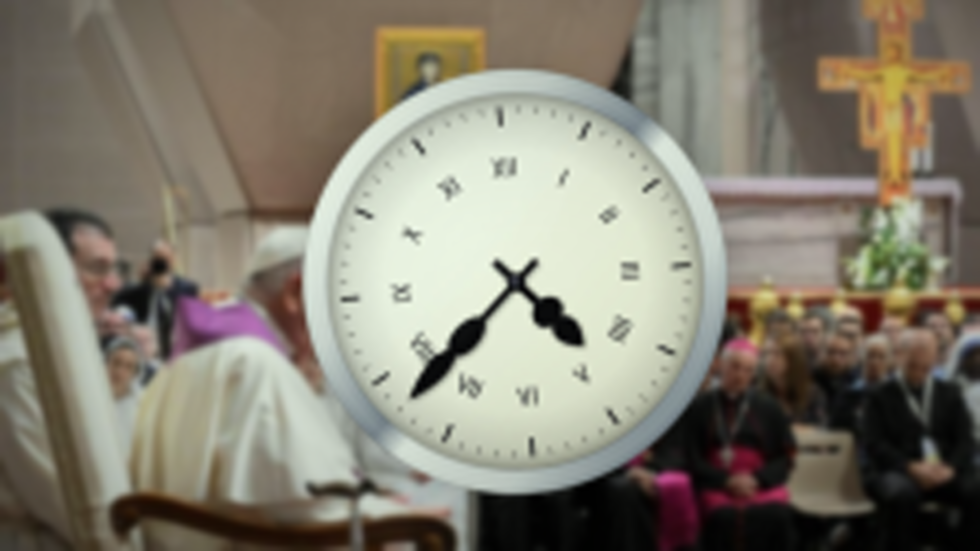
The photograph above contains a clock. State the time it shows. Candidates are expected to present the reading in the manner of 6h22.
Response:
4h38
